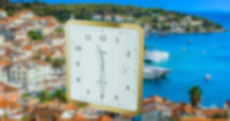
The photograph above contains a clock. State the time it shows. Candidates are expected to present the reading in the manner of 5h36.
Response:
11h30
